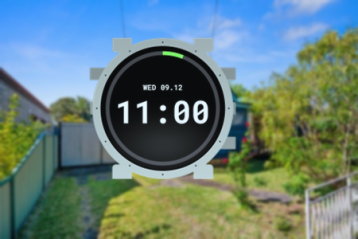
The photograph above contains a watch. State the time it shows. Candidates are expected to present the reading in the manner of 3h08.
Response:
11h00
